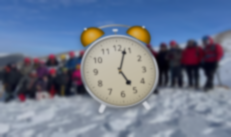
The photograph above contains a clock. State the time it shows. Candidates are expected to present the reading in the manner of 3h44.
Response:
5h03
